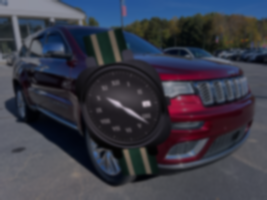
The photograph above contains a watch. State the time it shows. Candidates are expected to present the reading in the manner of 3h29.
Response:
10h22
